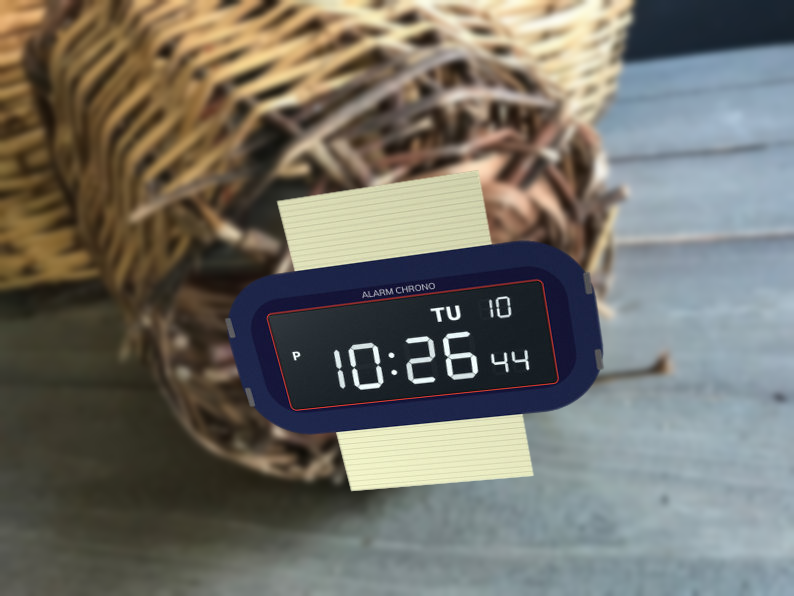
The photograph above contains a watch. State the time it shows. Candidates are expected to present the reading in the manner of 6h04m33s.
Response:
10h26m44s
